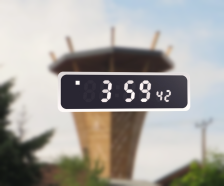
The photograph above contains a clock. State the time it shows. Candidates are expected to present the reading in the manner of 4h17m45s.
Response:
3h59m42s
